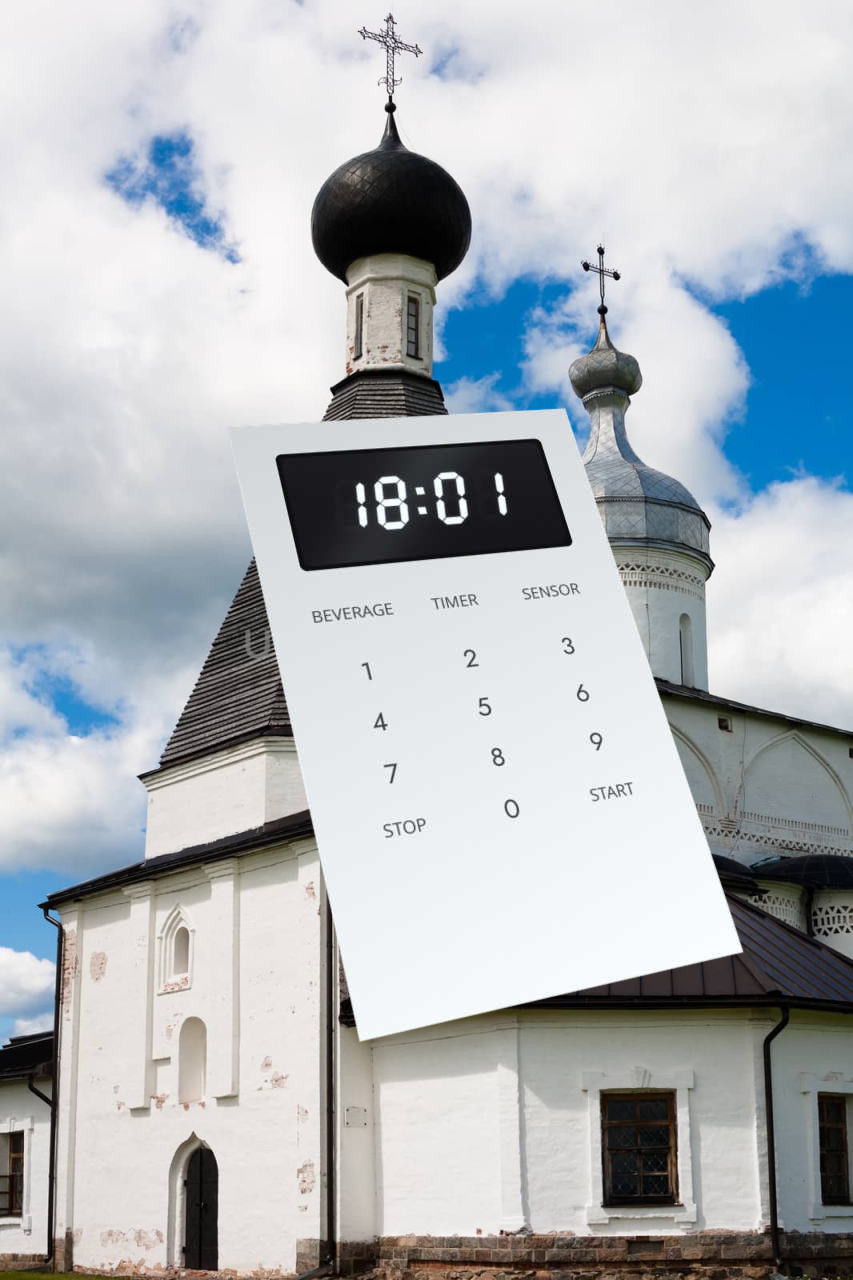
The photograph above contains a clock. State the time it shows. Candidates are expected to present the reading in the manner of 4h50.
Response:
18h01
